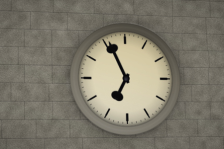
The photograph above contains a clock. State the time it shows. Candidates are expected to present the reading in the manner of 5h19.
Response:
6h56
